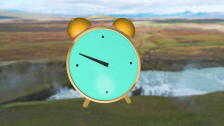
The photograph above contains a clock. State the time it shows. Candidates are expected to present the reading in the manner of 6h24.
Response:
9h49
